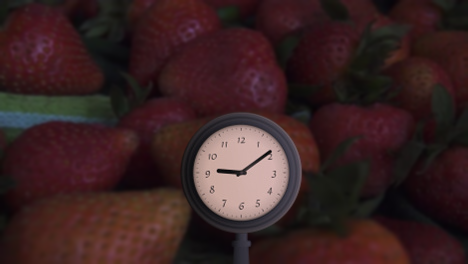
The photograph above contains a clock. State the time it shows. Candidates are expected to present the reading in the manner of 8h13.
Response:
9h09
